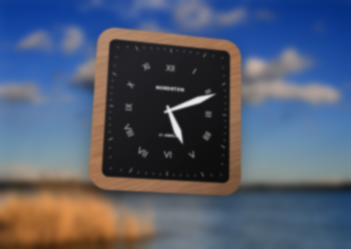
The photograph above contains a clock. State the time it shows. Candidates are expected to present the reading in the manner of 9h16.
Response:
5h11
